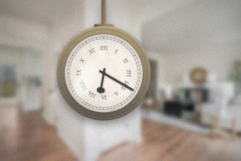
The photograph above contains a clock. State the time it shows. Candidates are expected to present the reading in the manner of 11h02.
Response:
6h20
